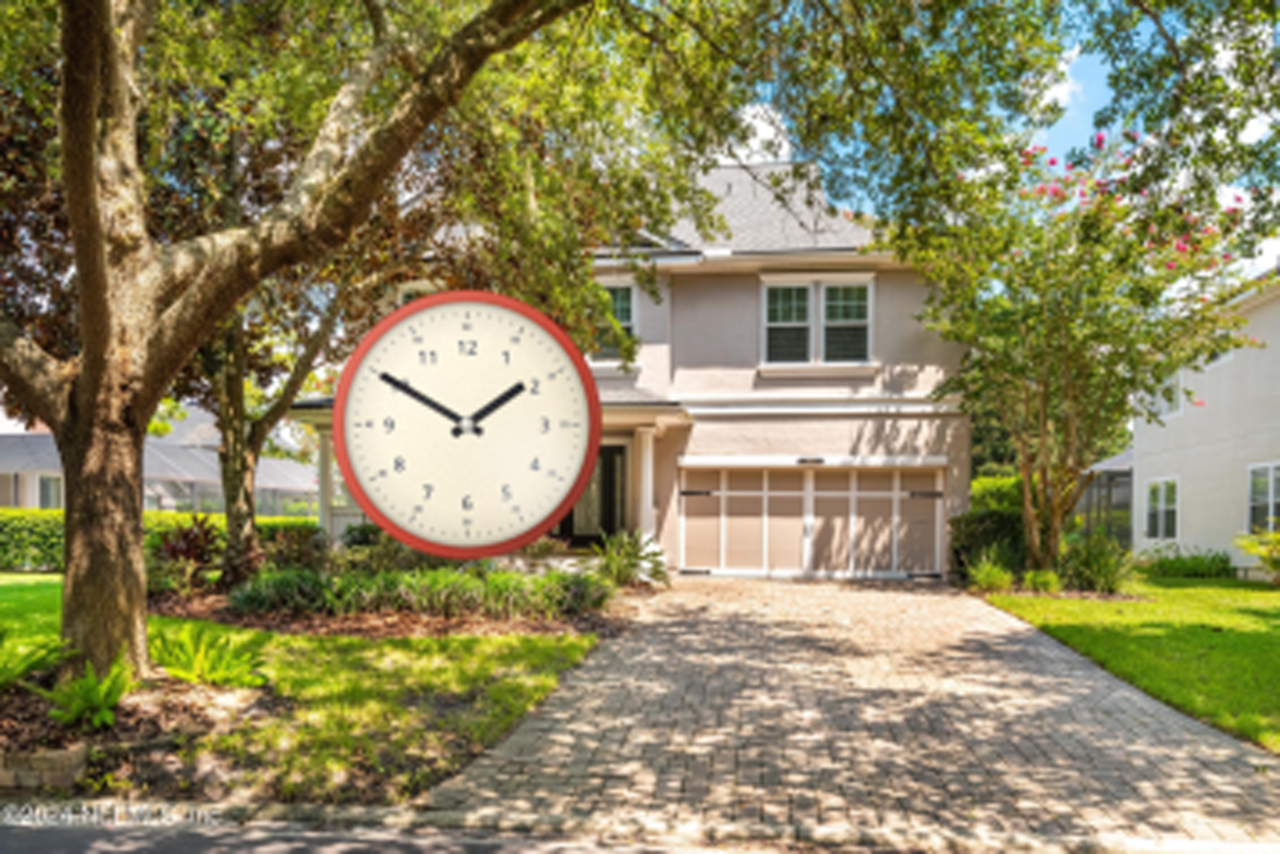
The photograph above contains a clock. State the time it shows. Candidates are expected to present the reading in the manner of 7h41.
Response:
1h50
